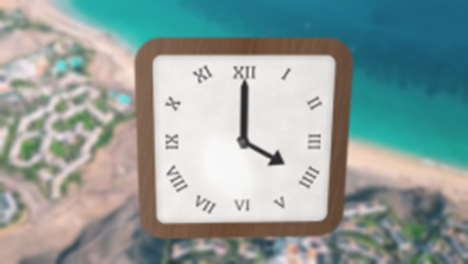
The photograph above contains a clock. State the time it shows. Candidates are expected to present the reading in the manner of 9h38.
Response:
4h00
